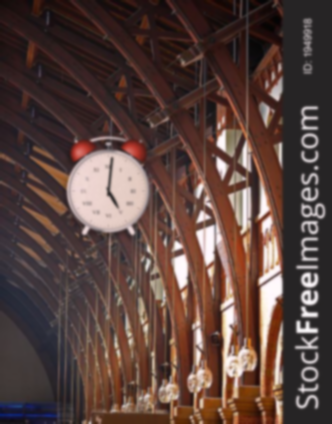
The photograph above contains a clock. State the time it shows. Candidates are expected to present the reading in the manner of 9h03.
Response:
5h01
